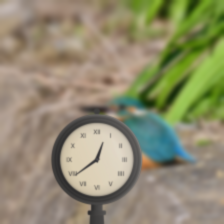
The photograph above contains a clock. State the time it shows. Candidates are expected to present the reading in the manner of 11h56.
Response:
12h39
